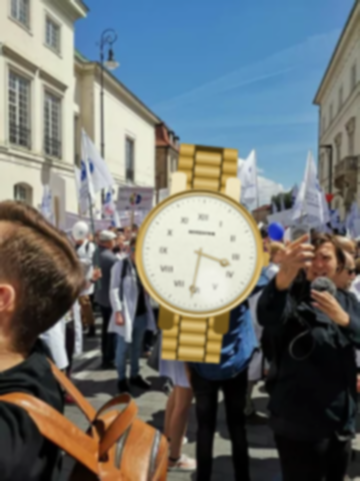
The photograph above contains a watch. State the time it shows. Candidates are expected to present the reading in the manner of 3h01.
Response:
3h31
